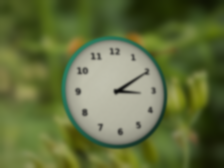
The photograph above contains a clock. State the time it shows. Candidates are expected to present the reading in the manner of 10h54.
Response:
3h10
